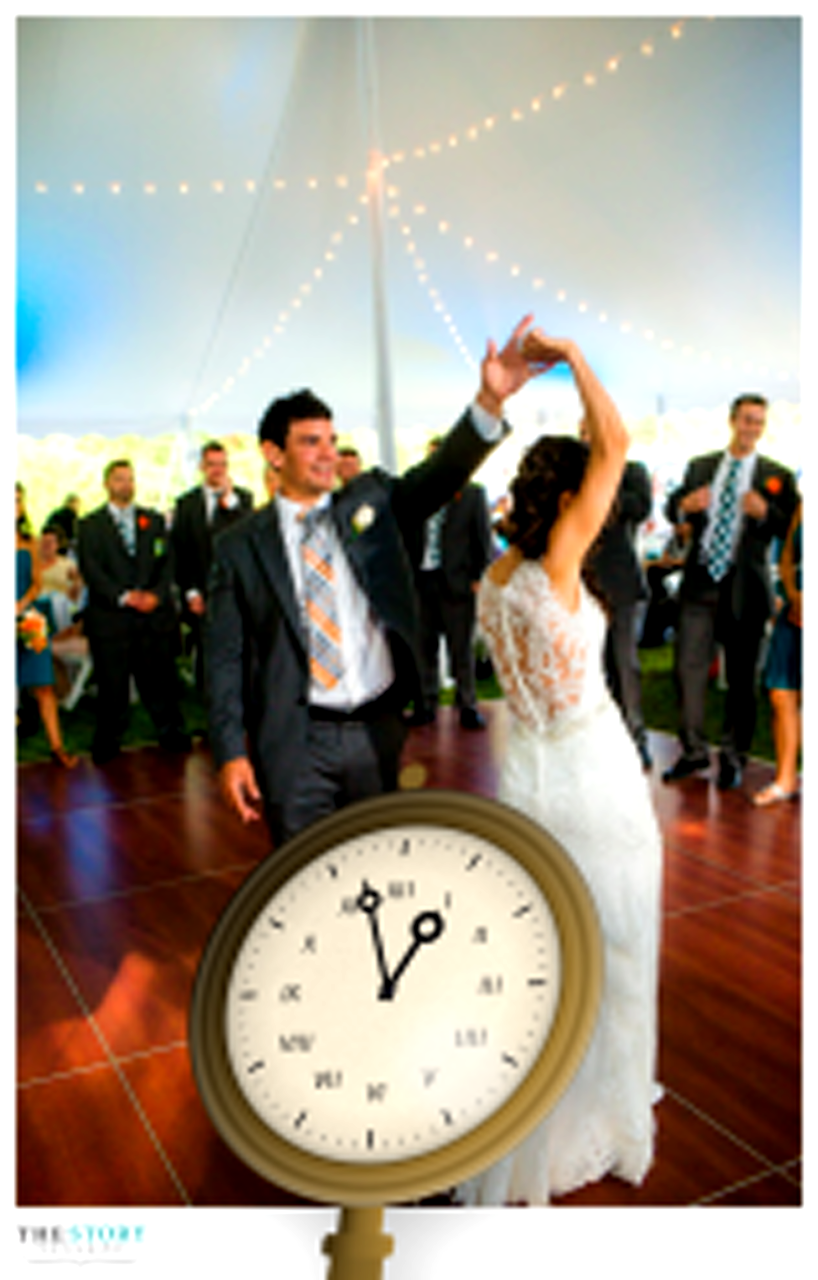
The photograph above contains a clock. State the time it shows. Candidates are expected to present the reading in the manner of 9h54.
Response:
12h57
